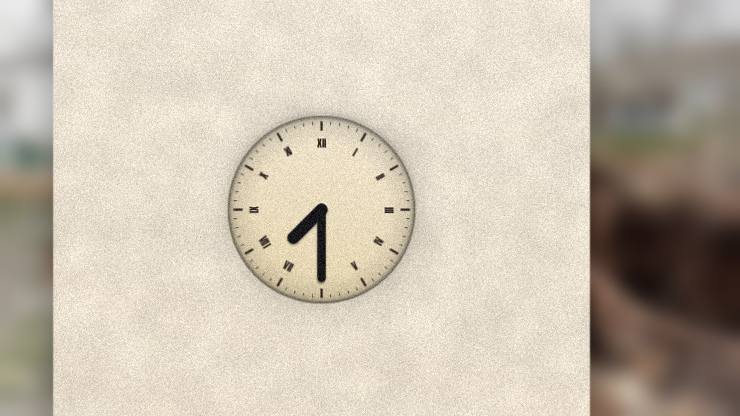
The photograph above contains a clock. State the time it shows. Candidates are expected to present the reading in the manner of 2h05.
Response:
7h30
